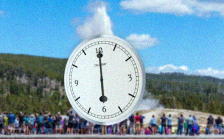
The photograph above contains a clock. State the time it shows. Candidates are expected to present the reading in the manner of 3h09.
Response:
6h00
